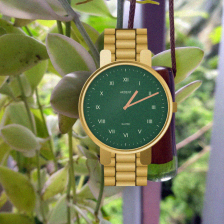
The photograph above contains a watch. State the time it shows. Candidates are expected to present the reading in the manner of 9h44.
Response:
1h11
